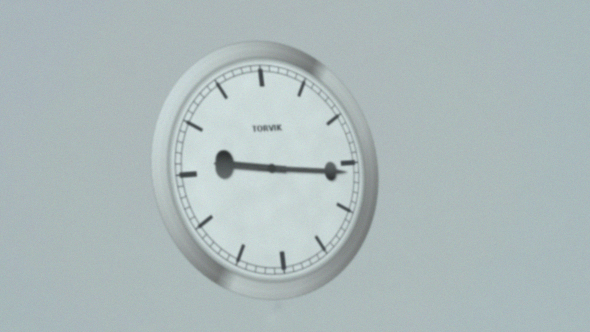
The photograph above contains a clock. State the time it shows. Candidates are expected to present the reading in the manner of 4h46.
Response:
9h16
